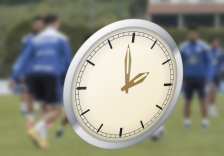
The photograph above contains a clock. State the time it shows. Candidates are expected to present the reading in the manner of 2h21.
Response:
1h59
